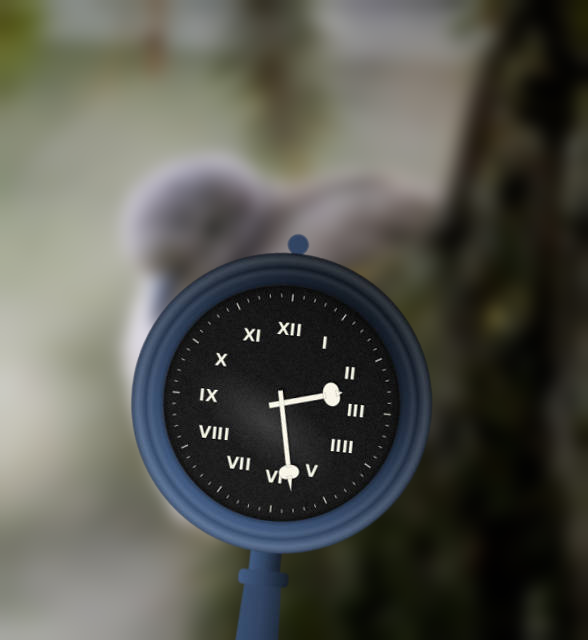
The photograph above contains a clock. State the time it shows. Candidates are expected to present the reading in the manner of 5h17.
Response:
2h28
